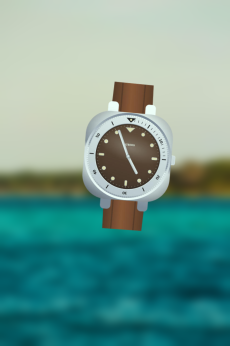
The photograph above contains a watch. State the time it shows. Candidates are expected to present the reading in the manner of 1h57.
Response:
4h56
